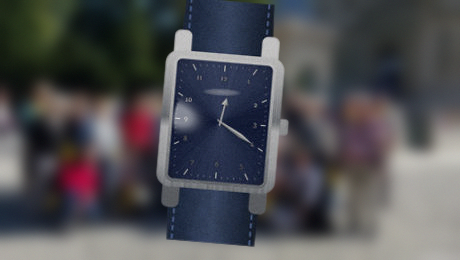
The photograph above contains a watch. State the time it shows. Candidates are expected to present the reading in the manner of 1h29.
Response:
12h20
